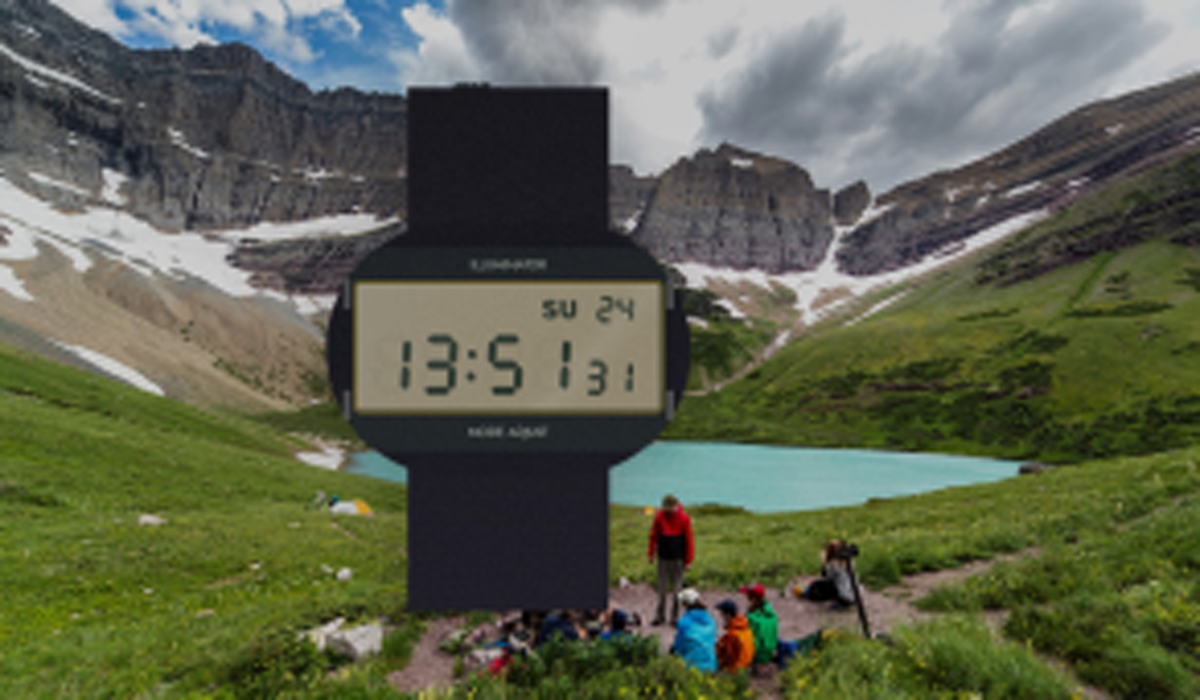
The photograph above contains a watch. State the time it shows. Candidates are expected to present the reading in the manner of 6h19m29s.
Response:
13h51m31s
